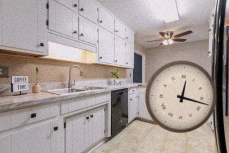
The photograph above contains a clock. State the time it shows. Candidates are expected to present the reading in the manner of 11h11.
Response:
12h17
